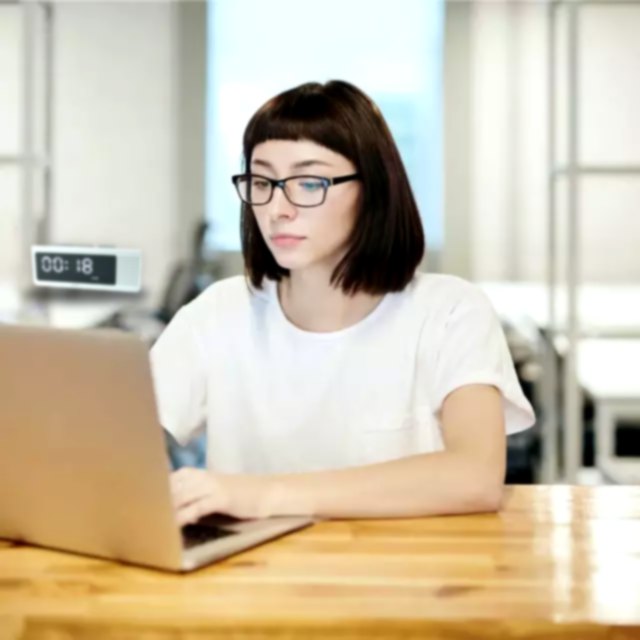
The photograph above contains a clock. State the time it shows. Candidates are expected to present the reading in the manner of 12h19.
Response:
0h18
